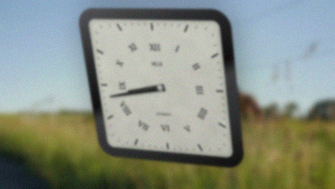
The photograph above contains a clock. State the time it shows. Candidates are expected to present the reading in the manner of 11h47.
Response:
8h43
